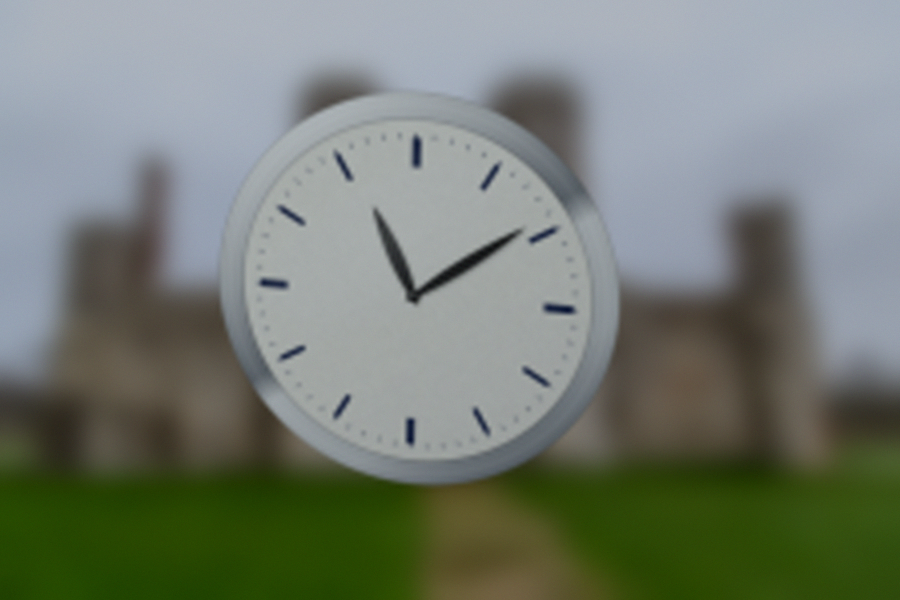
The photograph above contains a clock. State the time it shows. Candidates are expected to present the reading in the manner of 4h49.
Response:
11h09
